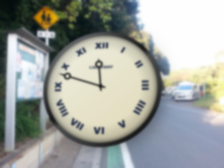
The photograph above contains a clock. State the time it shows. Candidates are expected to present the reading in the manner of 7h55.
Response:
11h48
